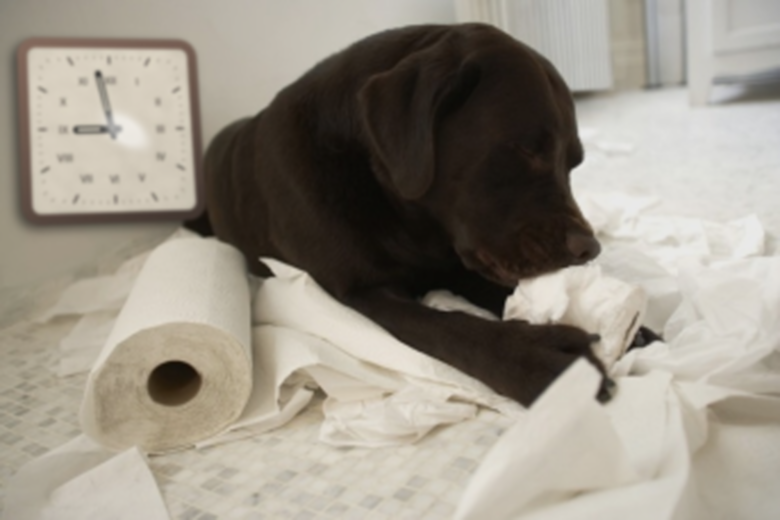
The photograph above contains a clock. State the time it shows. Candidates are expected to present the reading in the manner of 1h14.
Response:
8h58
